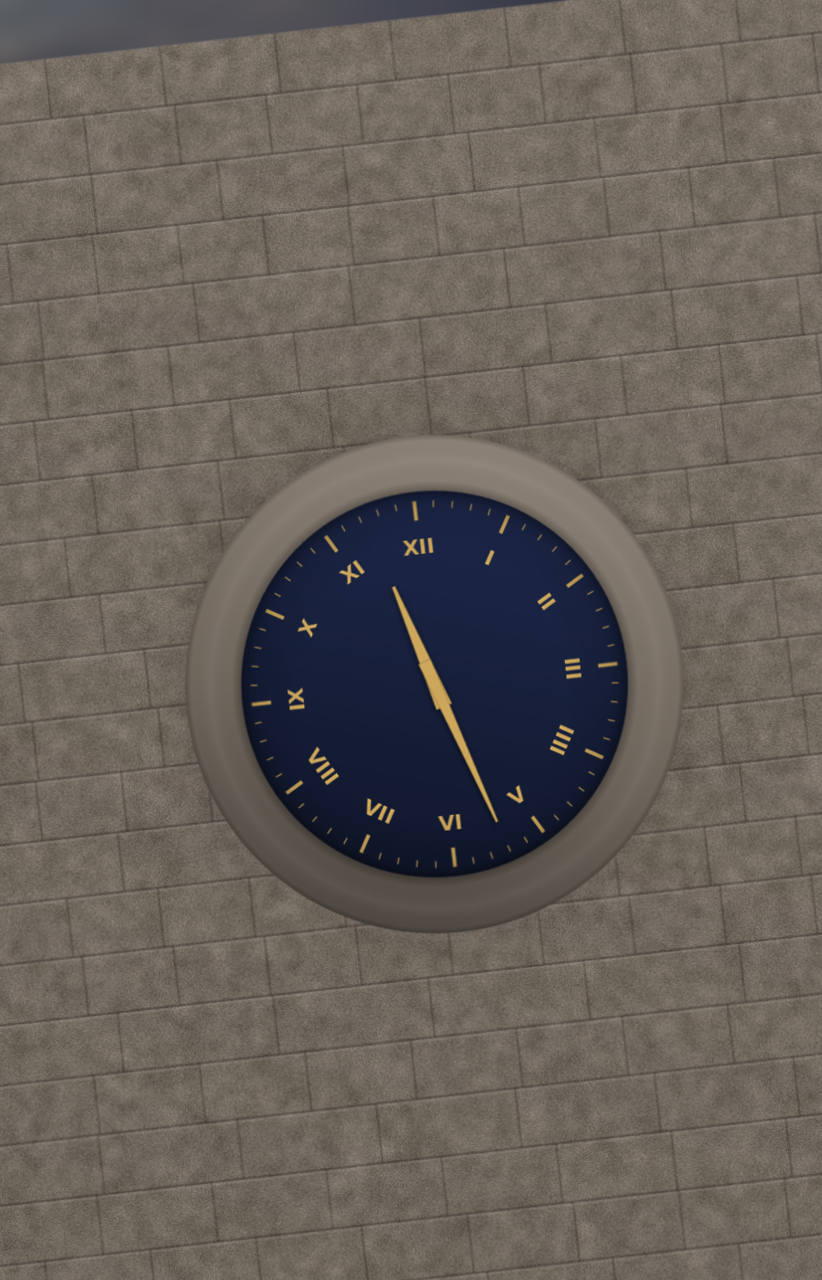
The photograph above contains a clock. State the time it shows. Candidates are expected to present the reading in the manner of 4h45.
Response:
11h27
